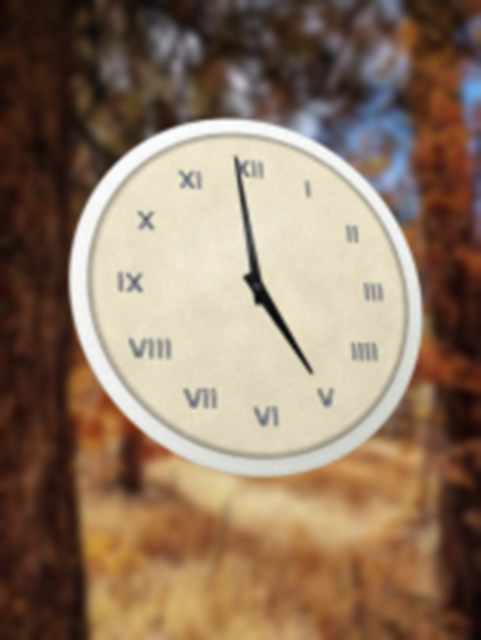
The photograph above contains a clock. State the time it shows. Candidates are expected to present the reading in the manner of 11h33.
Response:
4h59
